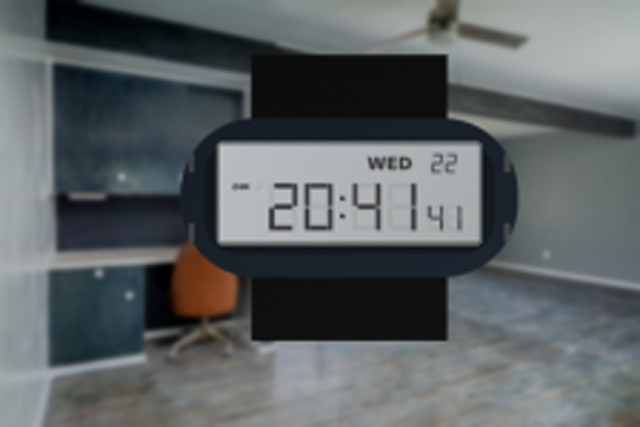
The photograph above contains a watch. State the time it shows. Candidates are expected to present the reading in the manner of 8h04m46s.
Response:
20h41m41s
